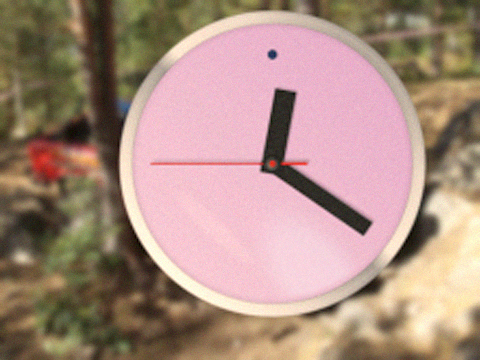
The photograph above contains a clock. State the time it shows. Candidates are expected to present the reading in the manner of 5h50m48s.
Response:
12h20m45s
